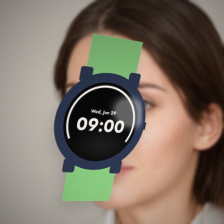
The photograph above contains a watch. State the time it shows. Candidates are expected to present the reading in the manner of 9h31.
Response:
9h00
